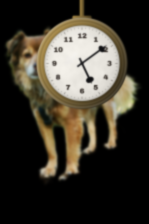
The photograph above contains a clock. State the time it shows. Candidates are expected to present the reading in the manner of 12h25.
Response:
5h09
